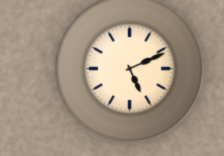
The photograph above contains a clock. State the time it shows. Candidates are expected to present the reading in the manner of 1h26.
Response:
5h11
